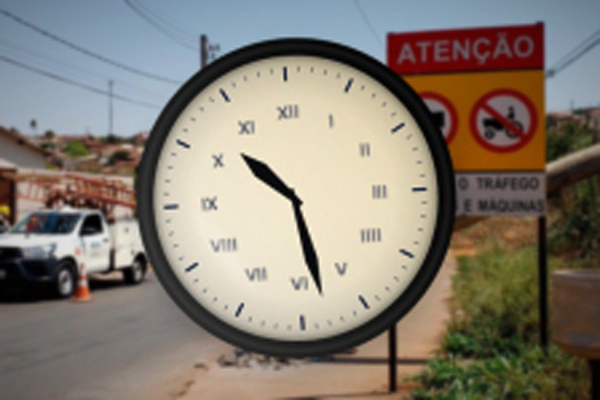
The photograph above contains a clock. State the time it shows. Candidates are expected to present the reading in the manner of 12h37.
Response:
10h28
